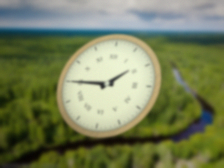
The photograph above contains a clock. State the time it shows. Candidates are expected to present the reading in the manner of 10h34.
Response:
1h45
